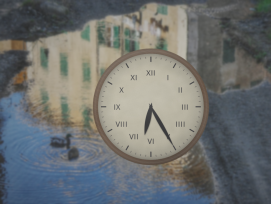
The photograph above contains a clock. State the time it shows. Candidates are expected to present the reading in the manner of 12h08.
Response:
6h25
